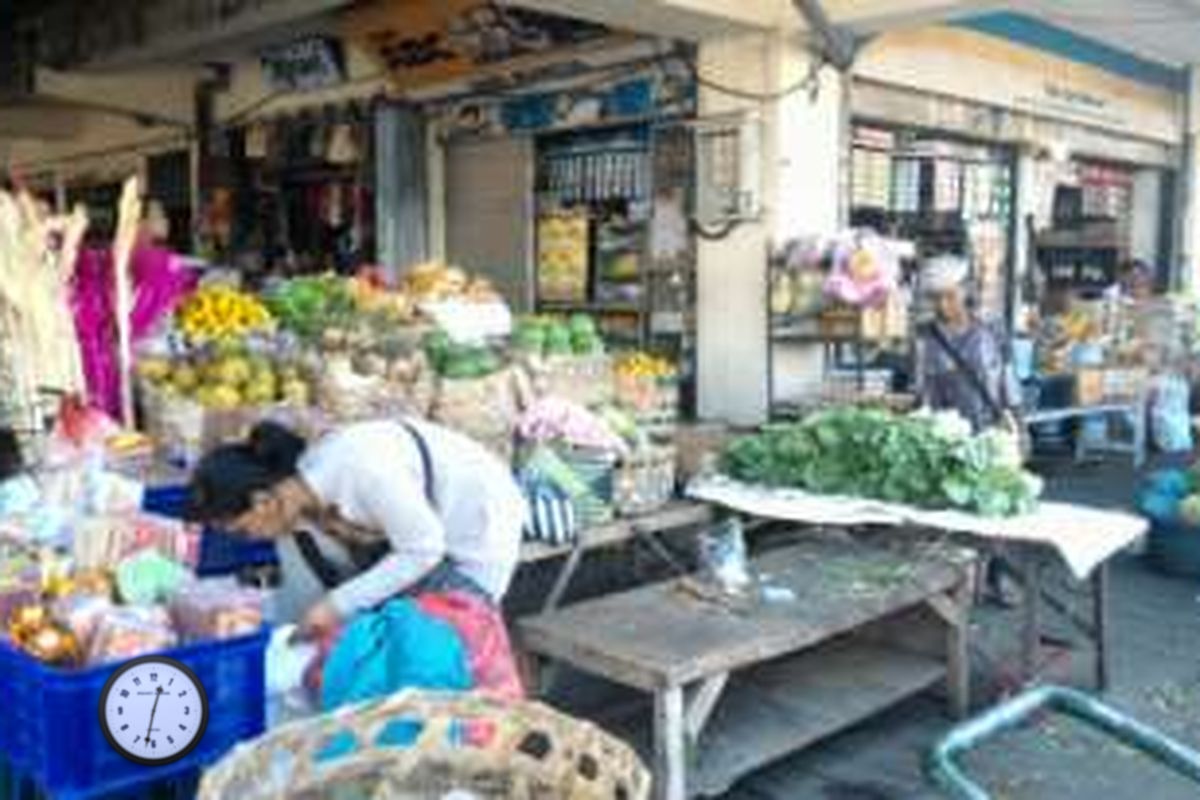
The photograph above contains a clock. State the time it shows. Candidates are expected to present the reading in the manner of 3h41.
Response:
12h32
